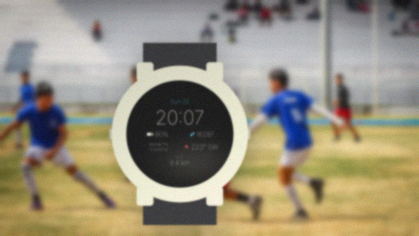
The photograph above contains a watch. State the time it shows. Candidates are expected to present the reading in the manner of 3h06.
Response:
20h07
